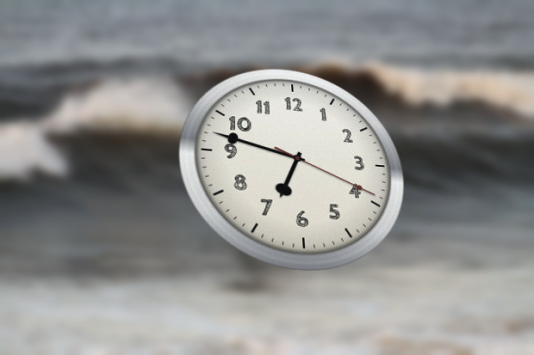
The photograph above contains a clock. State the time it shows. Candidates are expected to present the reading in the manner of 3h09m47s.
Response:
6h47m19s
